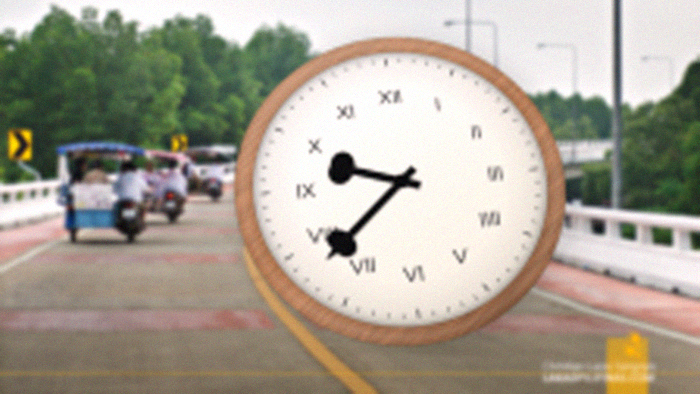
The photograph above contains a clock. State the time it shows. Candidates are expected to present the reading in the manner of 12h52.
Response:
9h38
